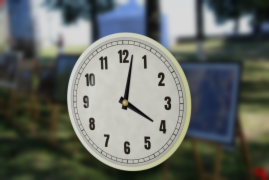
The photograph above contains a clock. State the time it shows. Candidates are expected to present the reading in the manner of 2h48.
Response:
4h02
